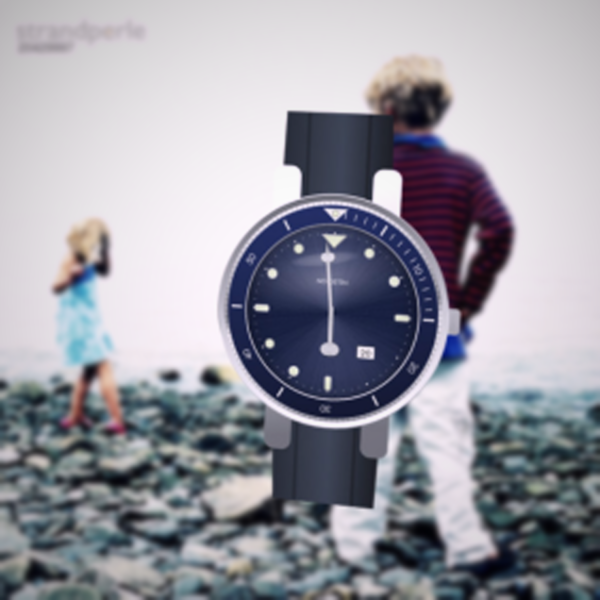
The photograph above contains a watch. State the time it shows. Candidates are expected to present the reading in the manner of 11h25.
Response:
5h59
